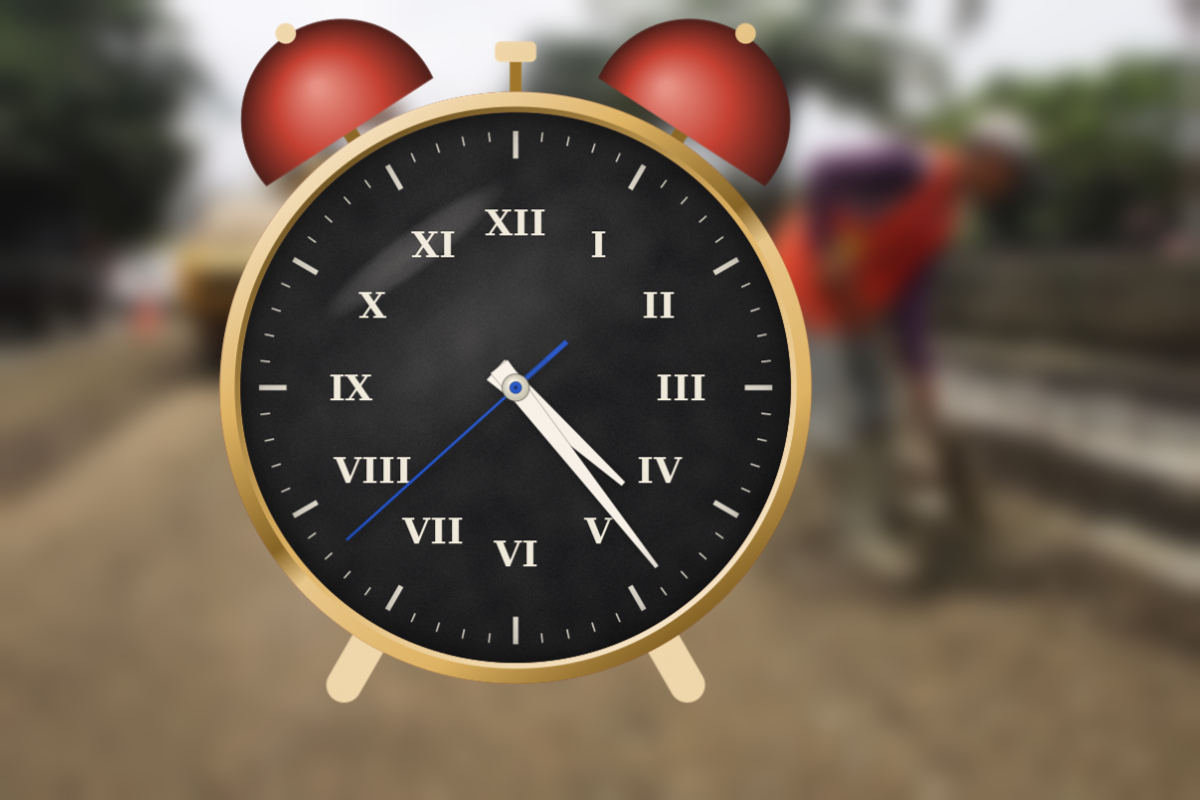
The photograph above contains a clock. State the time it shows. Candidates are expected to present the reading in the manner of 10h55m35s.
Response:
4h23m38s
